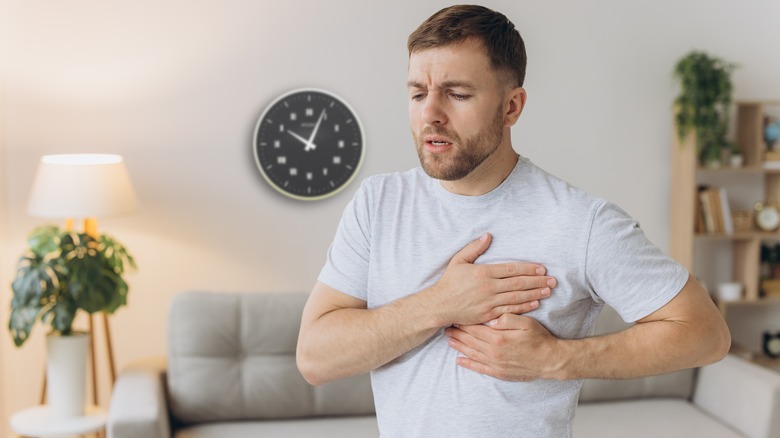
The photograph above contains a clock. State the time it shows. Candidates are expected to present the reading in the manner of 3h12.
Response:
10h04
